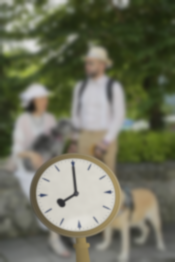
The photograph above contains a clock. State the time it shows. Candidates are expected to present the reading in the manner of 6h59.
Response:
8h00
